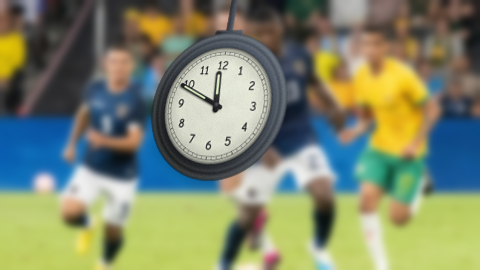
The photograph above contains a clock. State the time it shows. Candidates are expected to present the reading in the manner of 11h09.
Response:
11h49
